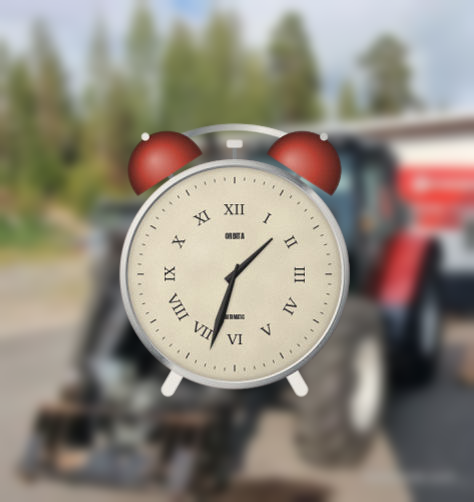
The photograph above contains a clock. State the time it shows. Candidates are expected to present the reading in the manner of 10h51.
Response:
1h33
